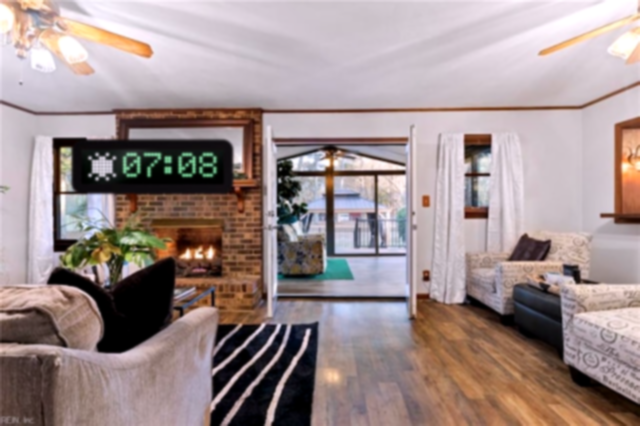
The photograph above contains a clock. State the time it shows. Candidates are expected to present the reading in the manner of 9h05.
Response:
7h08
